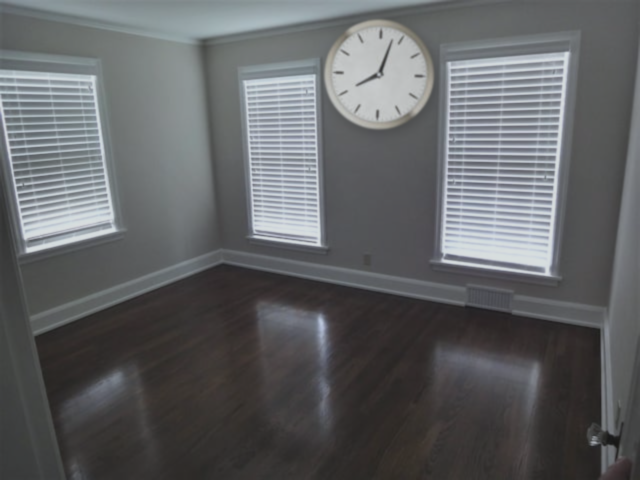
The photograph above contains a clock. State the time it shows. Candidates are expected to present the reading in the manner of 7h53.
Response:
8h03
